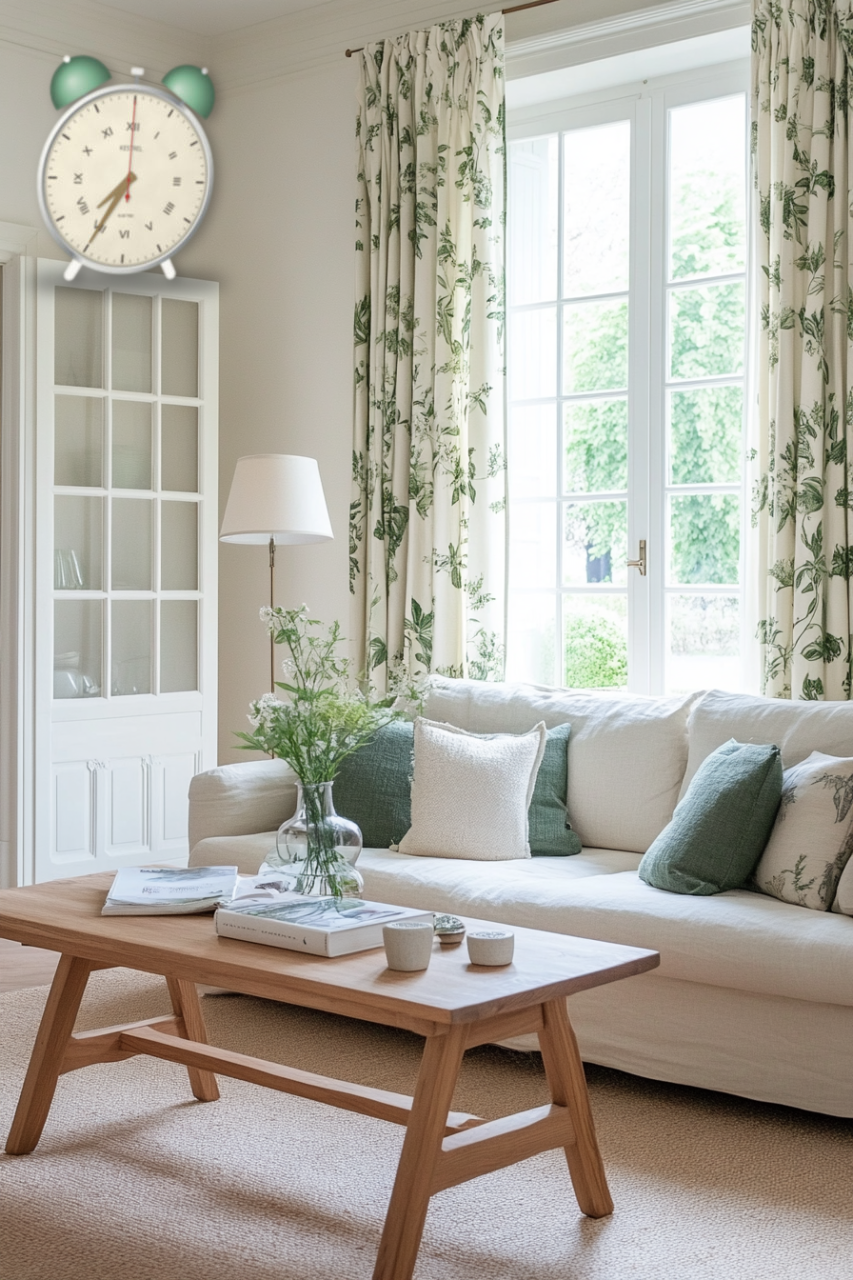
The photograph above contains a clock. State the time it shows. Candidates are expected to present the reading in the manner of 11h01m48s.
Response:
7h35m00s
